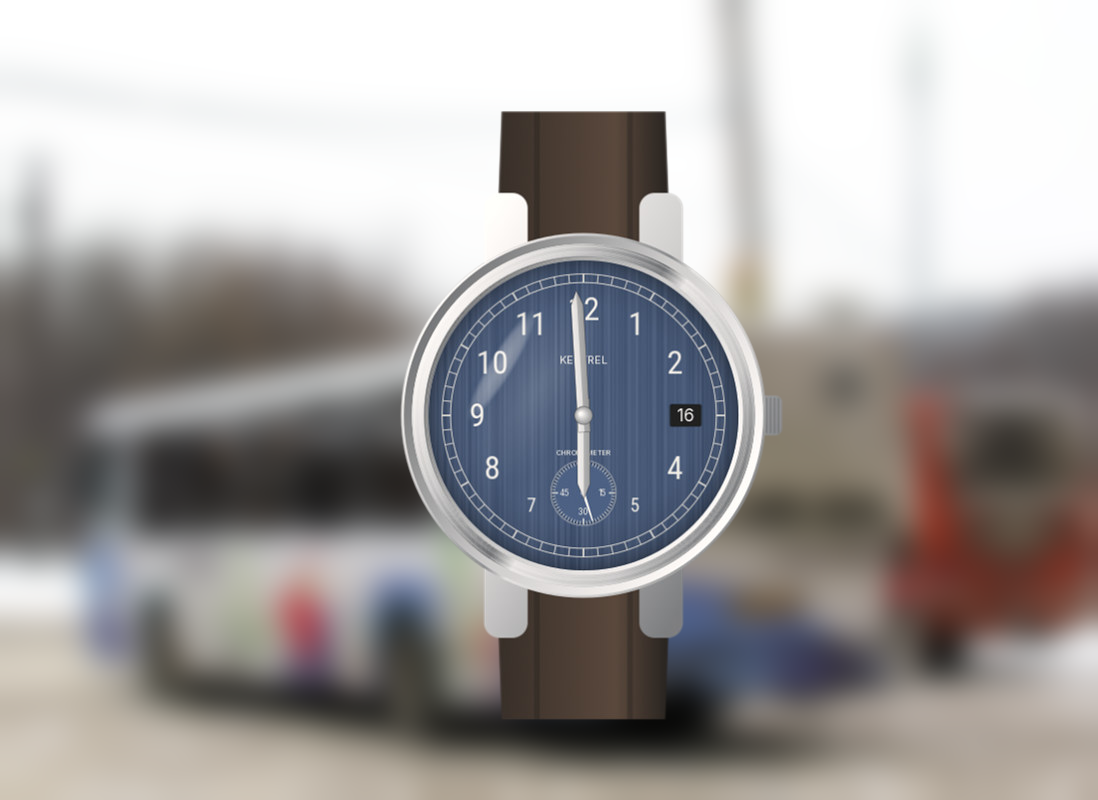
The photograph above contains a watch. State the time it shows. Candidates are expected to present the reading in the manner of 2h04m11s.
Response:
5h59m27s
